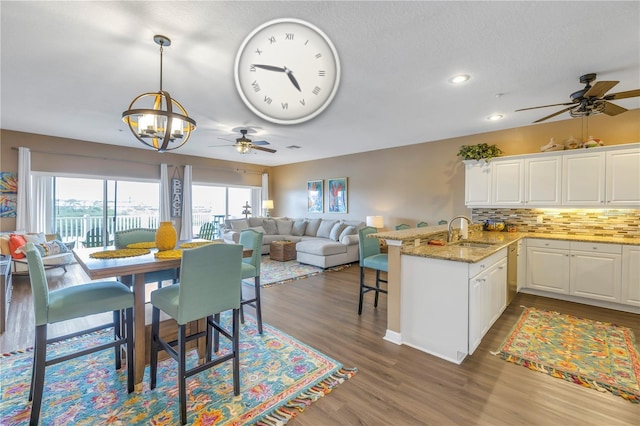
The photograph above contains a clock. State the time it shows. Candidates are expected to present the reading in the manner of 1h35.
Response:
4h46
